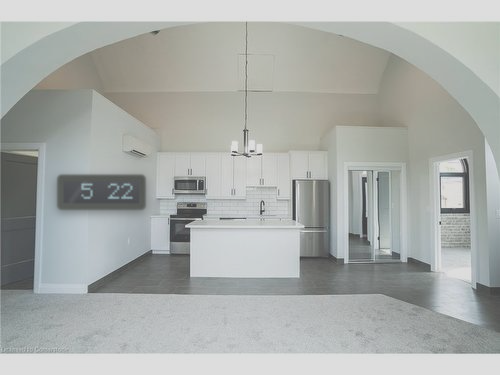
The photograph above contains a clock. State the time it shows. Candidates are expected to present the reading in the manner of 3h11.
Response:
5h22
